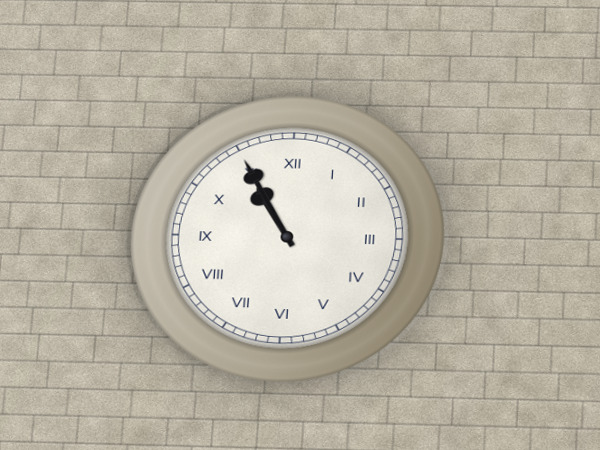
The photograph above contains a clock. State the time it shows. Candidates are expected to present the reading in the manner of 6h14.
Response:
10h55
